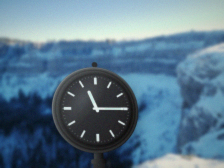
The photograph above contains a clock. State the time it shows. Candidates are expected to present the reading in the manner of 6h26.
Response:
11h15
